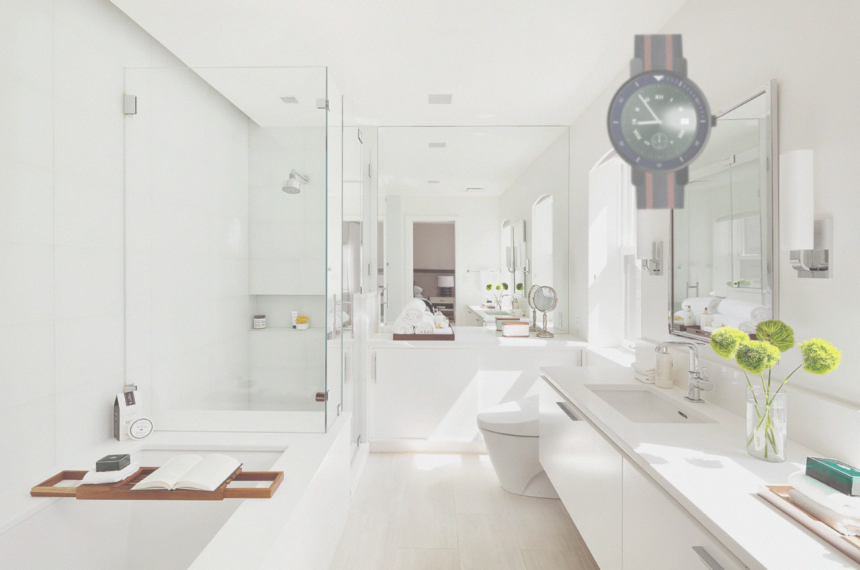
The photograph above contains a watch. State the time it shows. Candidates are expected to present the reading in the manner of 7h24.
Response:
8h54
